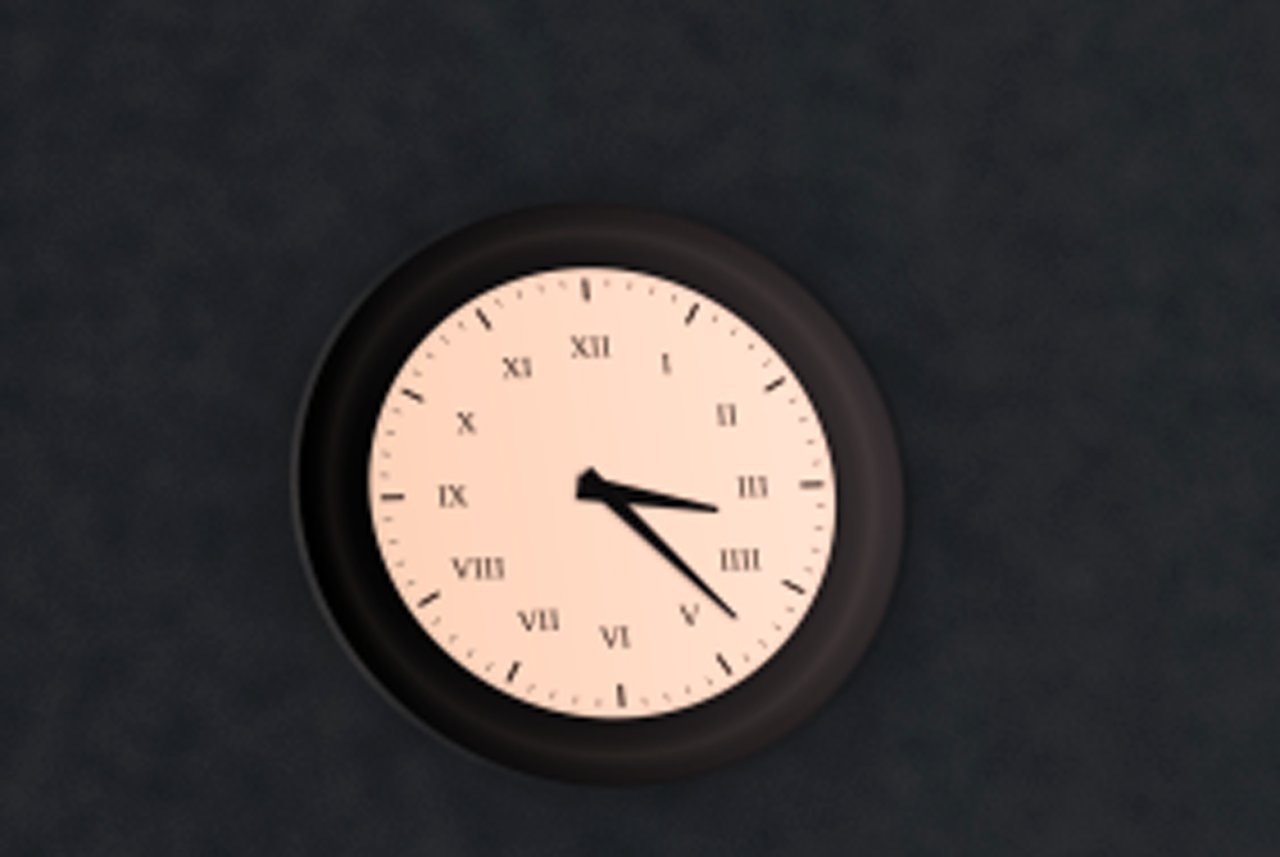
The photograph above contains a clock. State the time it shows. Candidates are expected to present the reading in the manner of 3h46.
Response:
3h23
